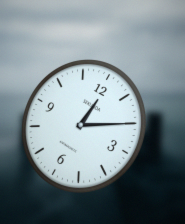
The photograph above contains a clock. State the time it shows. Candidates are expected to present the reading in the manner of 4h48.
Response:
12h10
